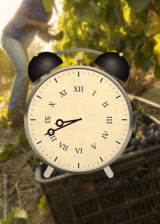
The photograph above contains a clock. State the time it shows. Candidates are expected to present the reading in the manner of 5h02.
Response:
8h41
